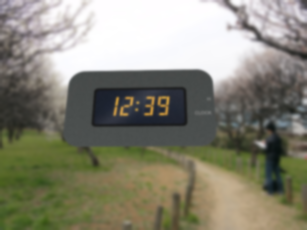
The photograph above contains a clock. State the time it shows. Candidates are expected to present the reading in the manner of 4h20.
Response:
12h39
